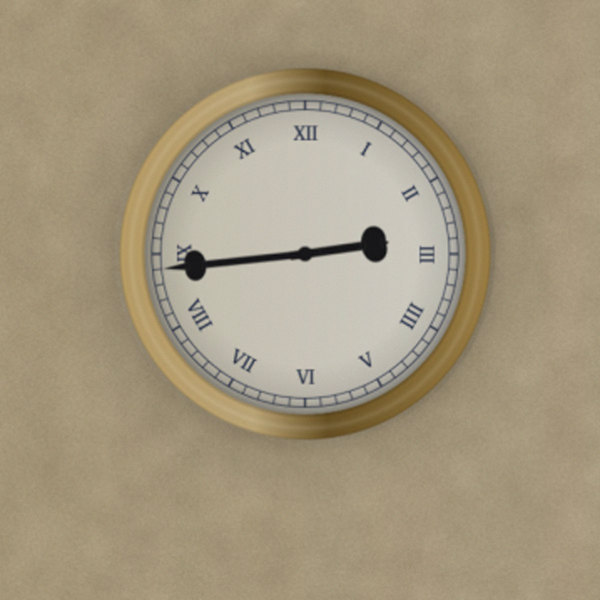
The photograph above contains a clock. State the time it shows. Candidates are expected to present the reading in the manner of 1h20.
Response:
2h44
